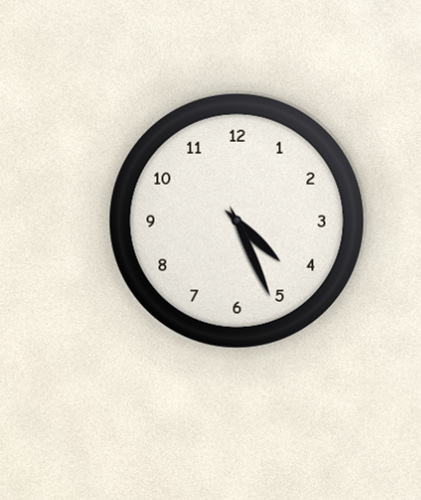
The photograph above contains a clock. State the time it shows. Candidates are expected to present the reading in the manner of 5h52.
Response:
4h26
